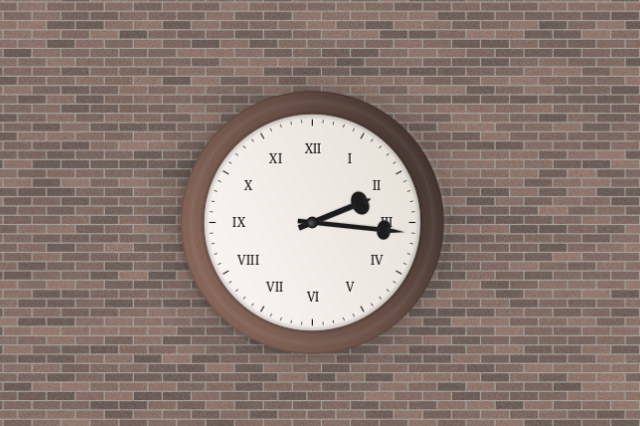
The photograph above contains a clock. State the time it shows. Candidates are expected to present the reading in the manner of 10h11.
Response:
2h16
